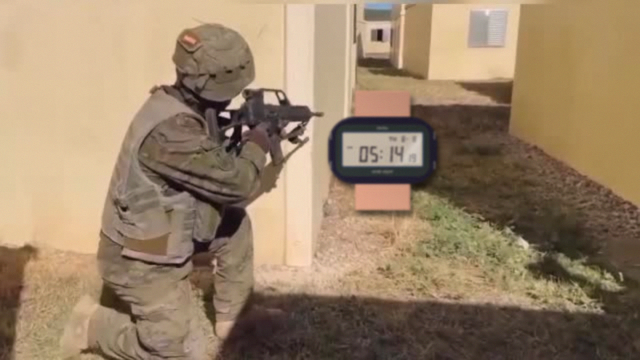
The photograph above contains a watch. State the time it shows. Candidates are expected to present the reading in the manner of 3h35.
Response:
5h14
